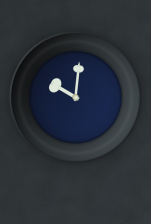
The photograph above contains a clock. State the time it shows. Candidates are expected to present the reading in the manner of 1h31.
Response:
10h01
